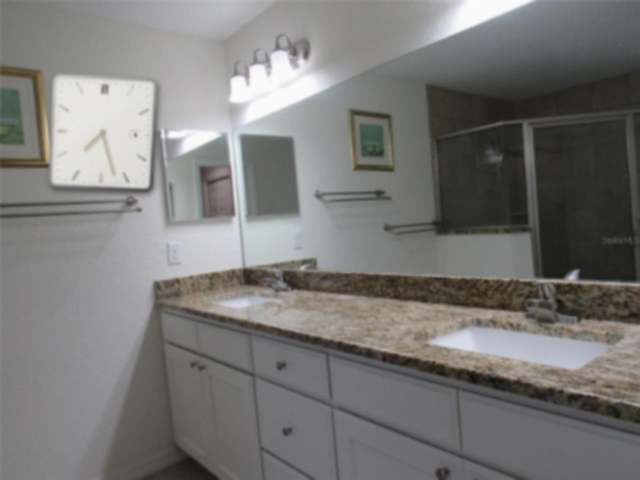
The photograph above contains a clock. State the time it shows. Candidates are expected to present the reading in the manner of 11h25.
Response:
7h27
